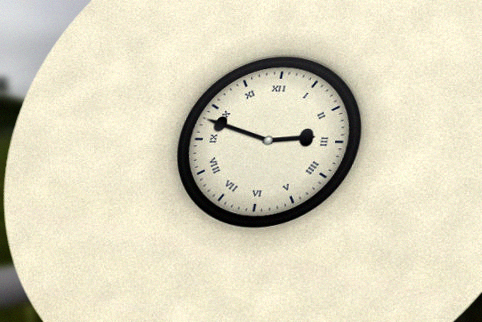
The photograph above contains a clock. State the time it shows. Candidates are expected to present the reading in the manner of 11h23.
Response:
2h48
